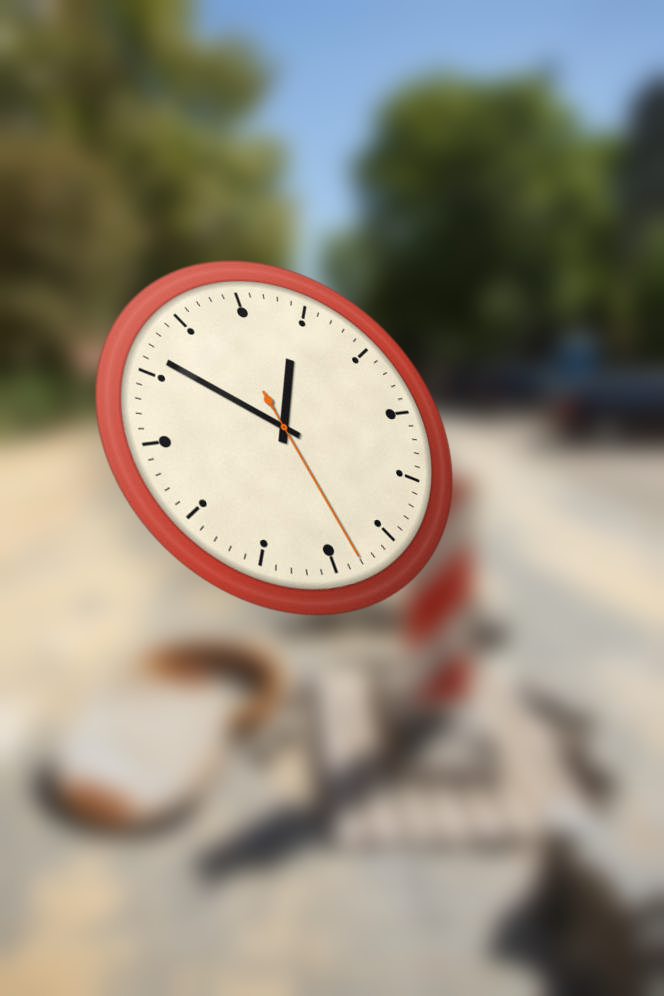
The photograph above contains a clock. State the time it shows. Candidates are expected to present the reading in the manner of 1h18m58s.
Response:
12h51m28s
